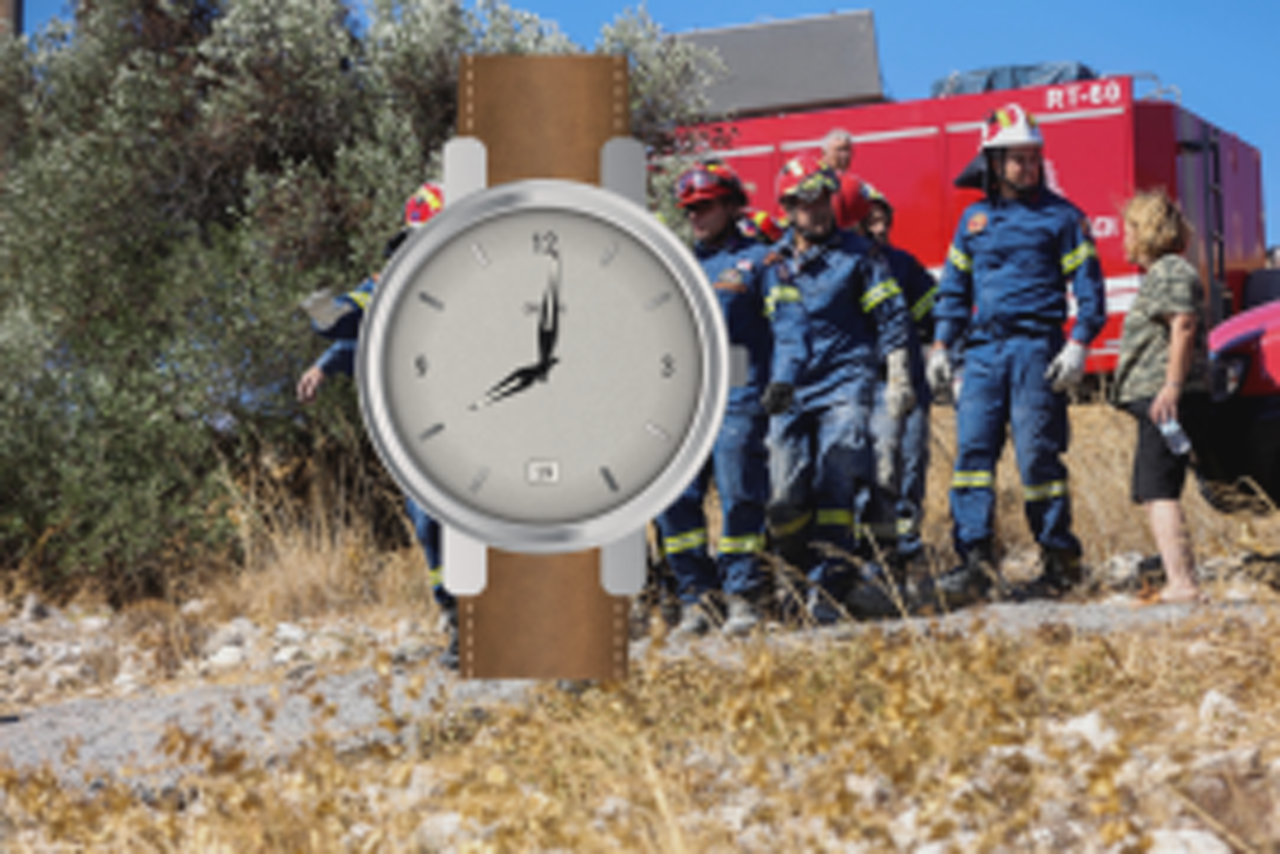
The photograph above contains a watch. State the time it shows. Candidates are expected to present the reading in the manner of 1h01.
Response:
8h01
